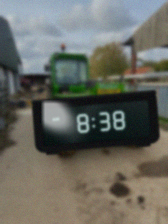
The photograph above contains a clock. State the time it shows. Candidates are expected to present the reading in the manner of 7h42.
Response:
8h38
